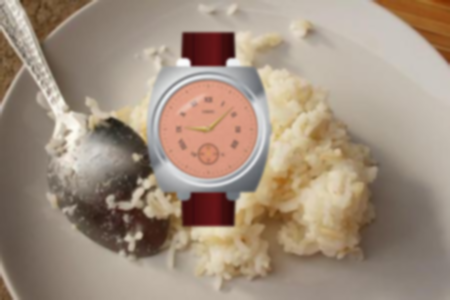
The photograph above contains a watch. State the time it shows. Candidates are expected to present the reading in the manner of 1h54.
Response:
9h08
